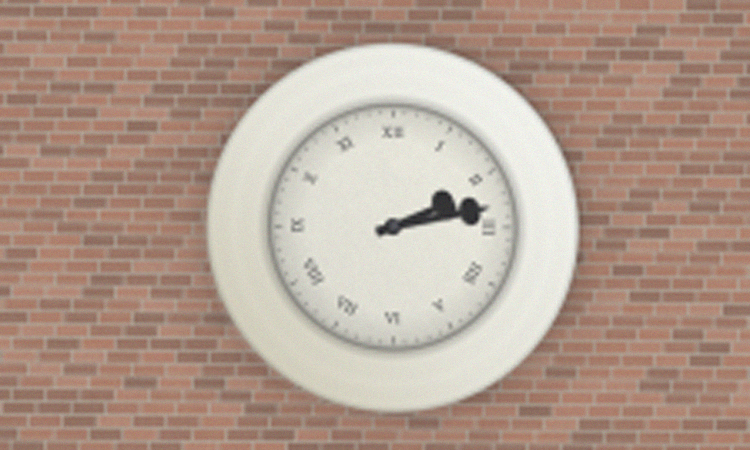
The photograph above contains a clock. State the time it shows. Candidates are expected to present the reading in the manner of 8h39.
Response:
2h13
